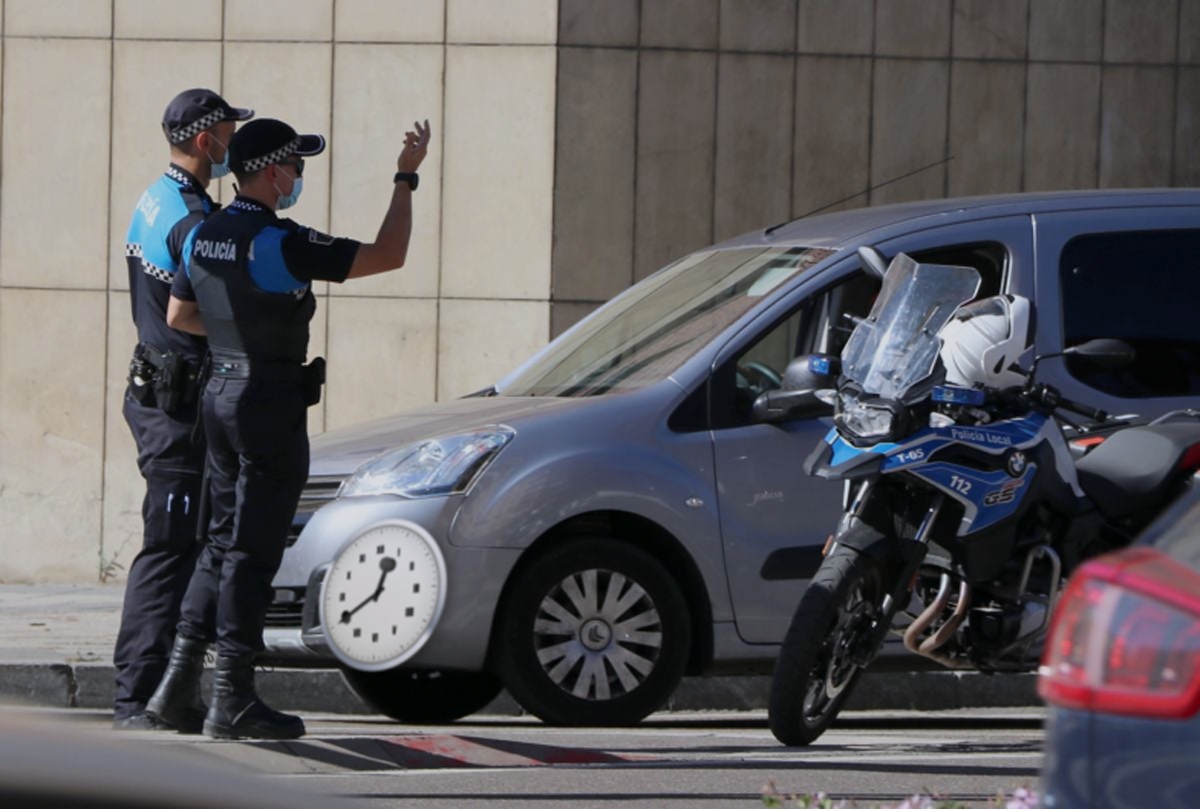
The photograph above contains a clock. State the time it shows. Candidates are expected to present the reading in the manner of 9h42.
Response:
12h40
